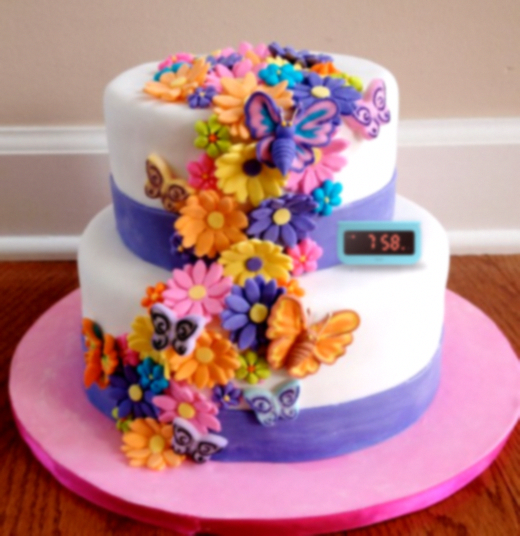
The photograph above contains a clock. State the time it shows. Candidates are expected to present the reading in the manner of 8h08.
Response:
7h58
